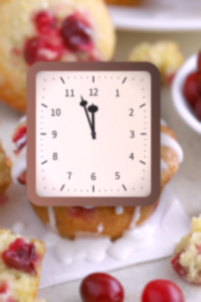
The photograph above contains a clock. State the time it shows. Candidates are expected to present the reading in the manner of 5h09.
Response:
11h57
